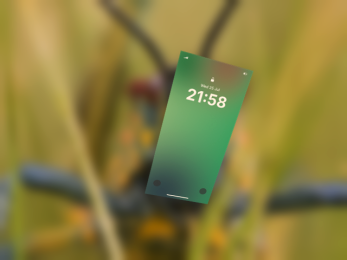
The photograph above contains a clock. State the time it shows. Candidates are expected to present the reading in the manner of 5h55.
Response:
21h58
